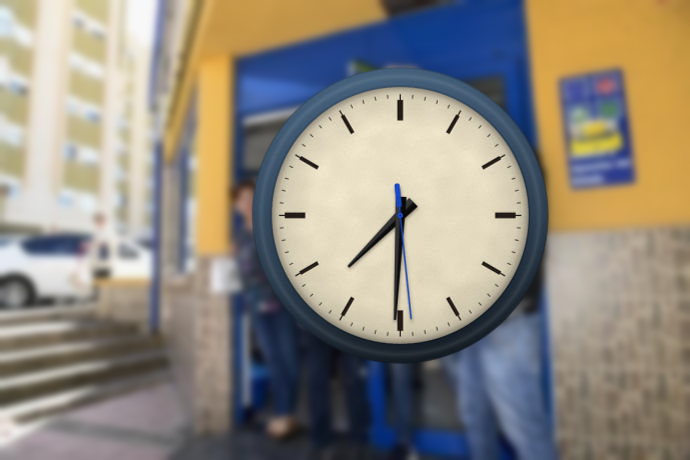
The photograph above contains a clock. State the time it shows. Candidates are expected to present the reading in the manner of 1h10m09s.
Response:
7h30m29s
